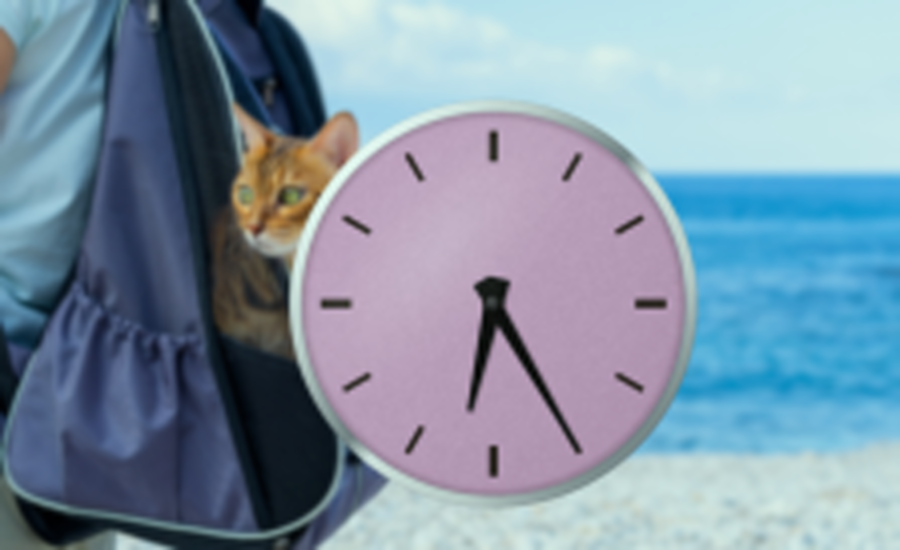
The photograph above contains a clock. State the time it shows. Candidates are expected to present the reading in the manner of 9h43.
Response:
6h25
